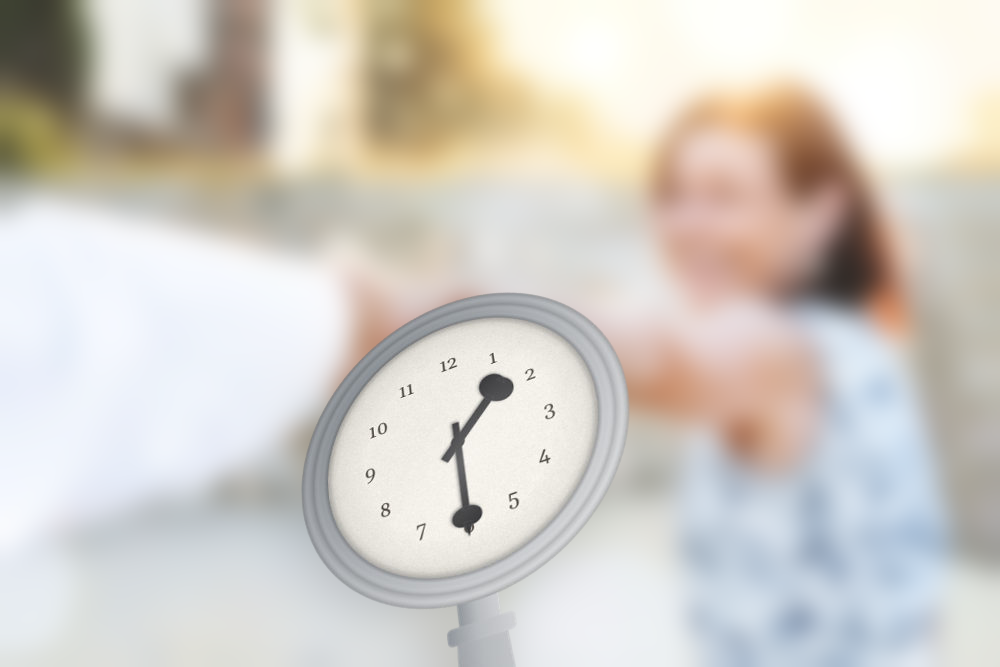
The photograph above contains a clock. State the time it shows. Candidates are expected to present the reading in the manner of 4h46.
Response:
1h30
